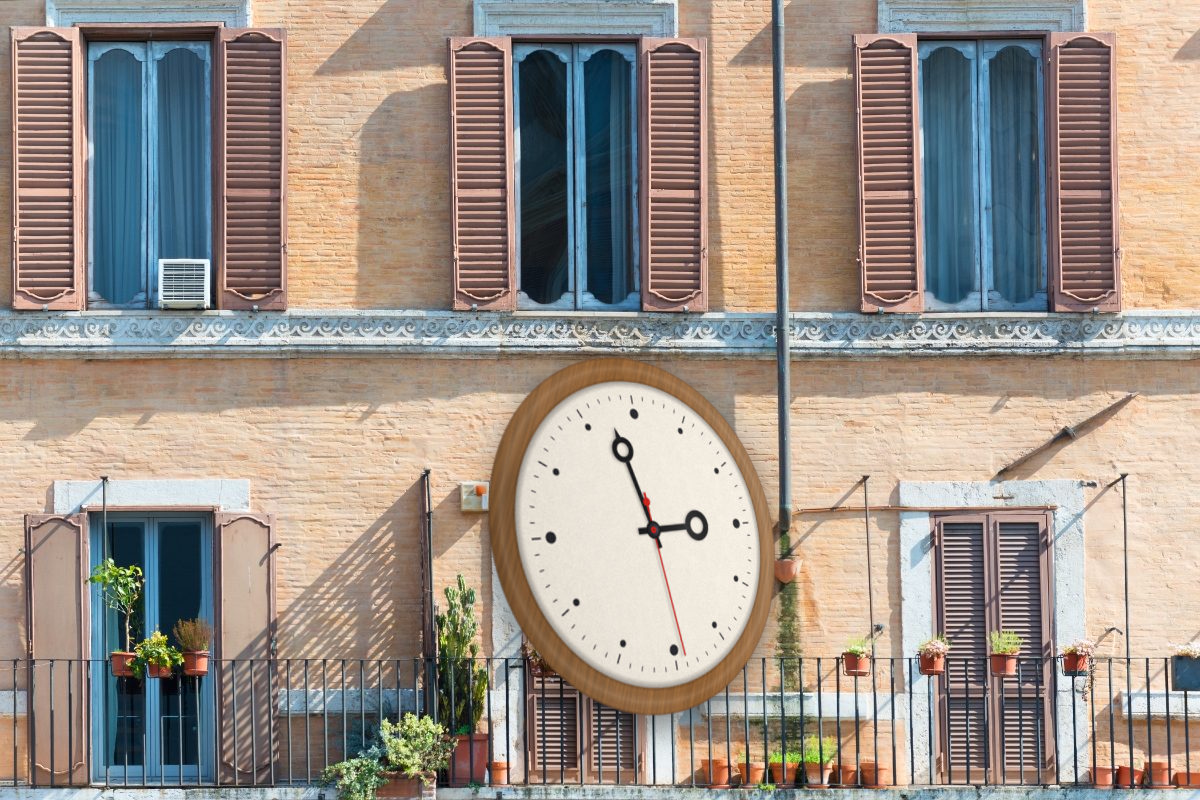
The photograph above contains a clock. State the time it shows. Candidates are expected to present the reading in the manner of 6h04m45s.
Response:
2h57m29s
